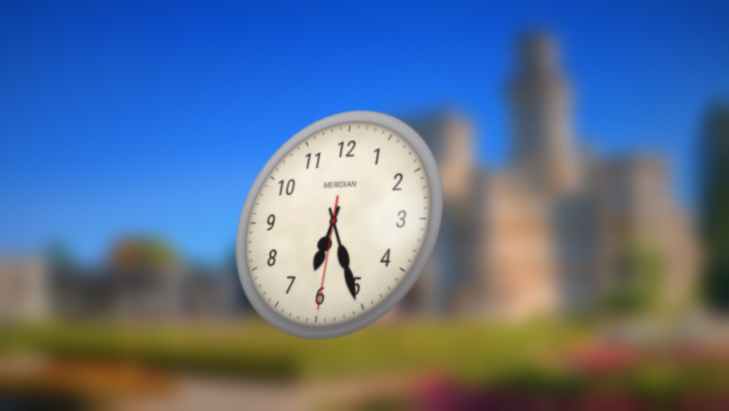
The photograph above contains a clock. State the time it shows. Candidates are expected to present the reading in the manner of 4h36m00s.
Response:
6h25m30s
